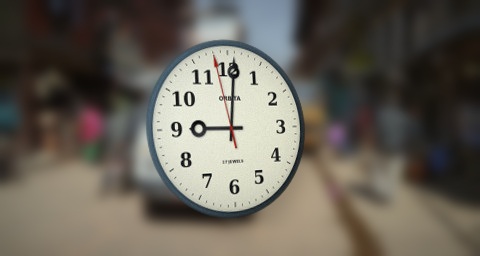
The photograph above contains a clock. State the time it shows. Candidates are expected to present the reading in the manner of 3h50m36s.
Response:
9h00m58s
